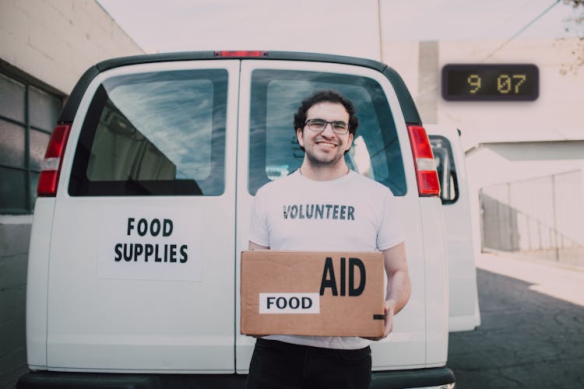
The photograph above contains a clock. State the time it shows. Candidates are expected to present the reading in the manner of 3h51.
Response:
9h07
